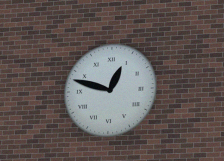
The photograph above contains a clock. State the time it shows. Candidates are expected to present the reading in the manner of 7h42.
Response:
12h48
